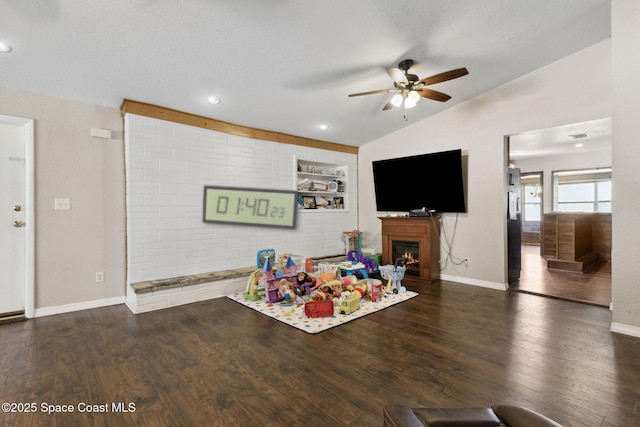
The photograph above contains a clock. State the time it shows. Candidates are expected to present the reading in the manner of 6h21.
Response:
1h40
